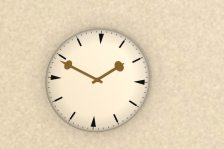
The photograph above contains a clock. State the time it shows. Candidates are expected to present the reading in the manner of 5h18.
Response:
1h49
